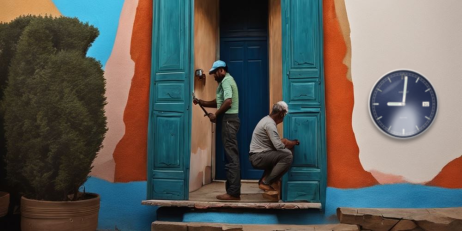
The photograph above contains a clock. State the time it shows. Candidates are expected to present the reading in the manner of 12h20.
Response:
9h01
